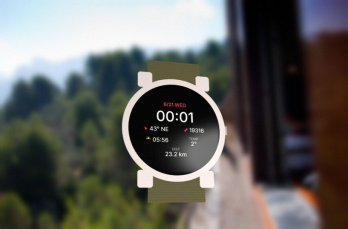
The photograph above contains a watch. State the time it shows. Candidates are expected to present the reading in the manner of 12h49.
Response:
0h01
